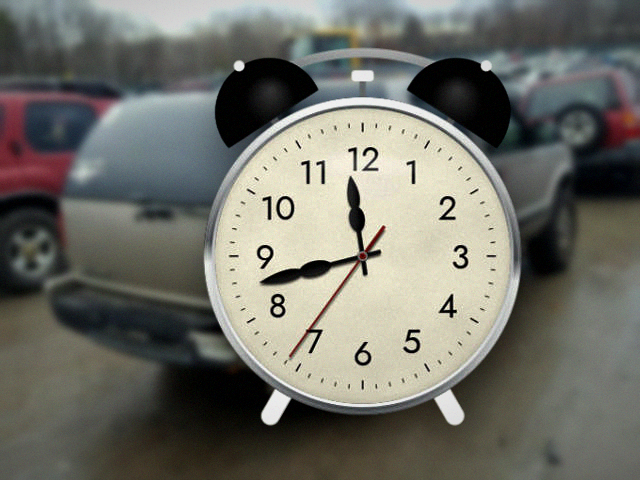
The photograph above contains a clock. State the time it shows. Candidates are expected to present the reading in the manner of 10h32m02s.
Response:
11h42m36s
